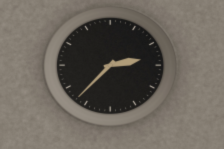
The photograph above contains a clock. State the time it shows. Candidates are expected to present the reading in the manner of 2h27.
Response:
2h37
